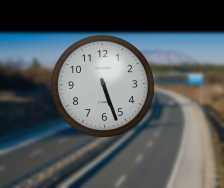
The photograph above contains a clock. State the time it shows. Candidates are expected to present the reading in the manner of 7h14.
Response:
5h27
